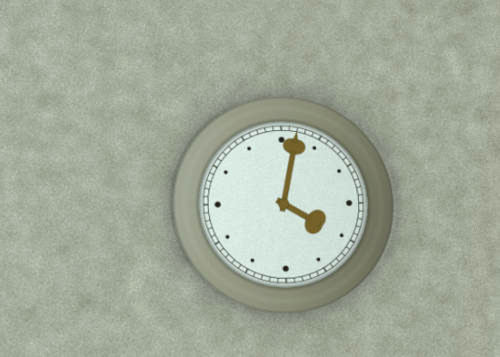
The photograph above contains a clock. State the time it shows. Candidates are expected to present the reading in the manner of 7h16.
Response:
4h02
